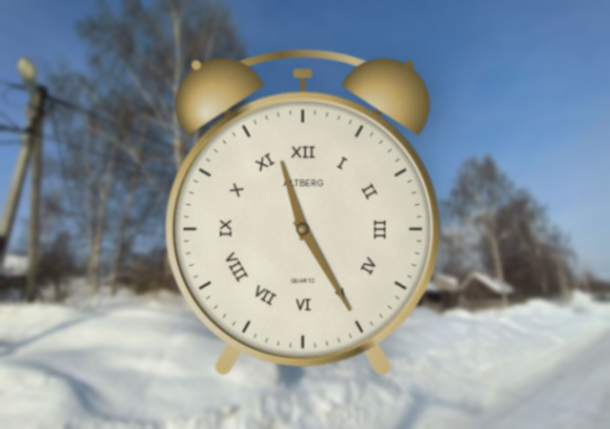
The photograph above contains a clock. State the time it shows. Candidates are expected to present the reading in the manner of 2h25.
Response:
11h25
